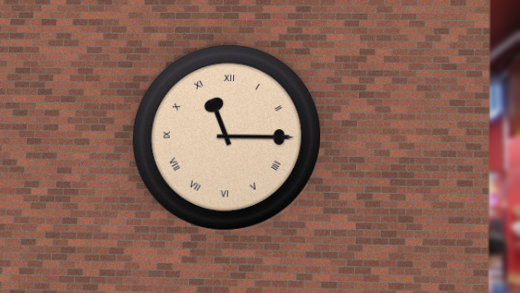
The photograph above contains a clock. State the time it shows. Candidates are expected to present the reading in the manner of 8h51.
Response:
11h15
